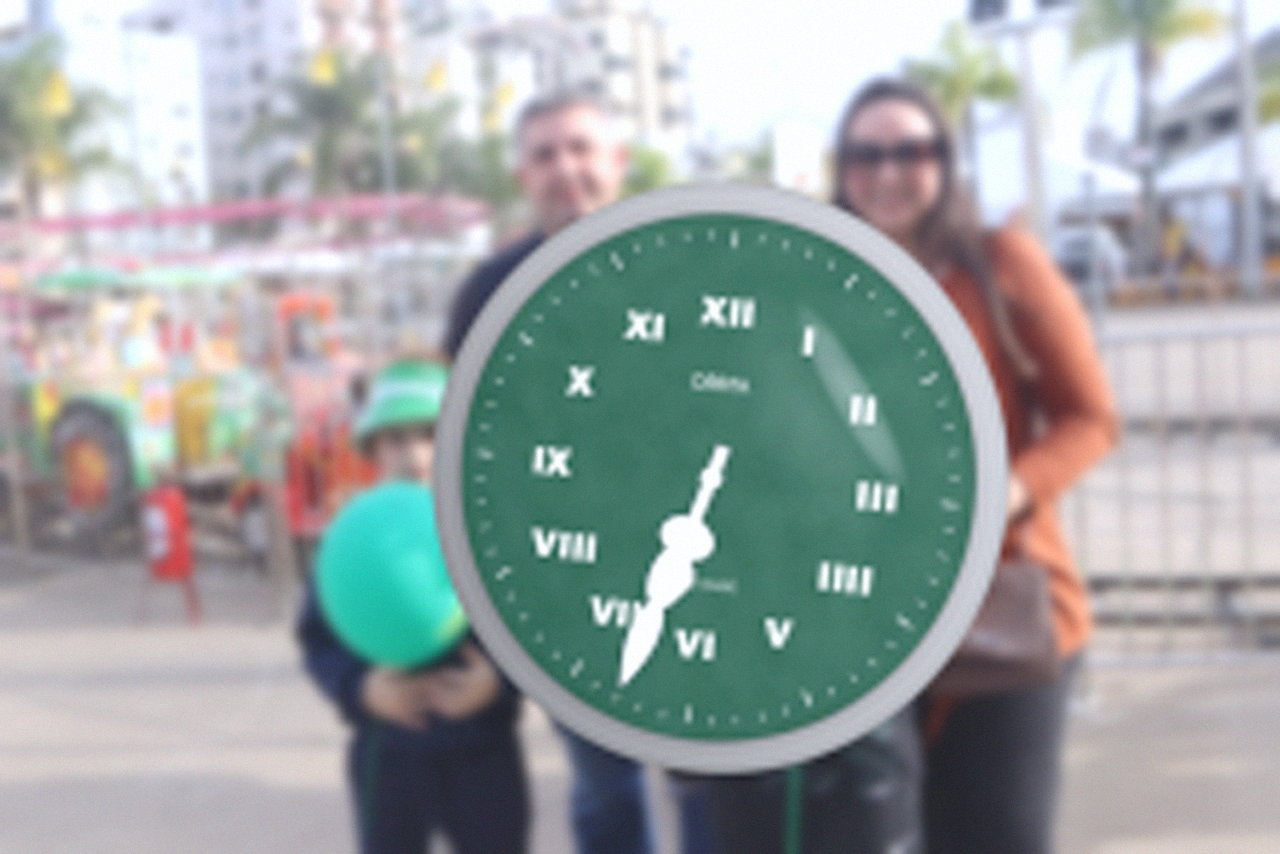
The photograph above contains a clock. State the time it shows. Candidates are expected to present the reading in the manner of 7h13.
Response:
6h33
